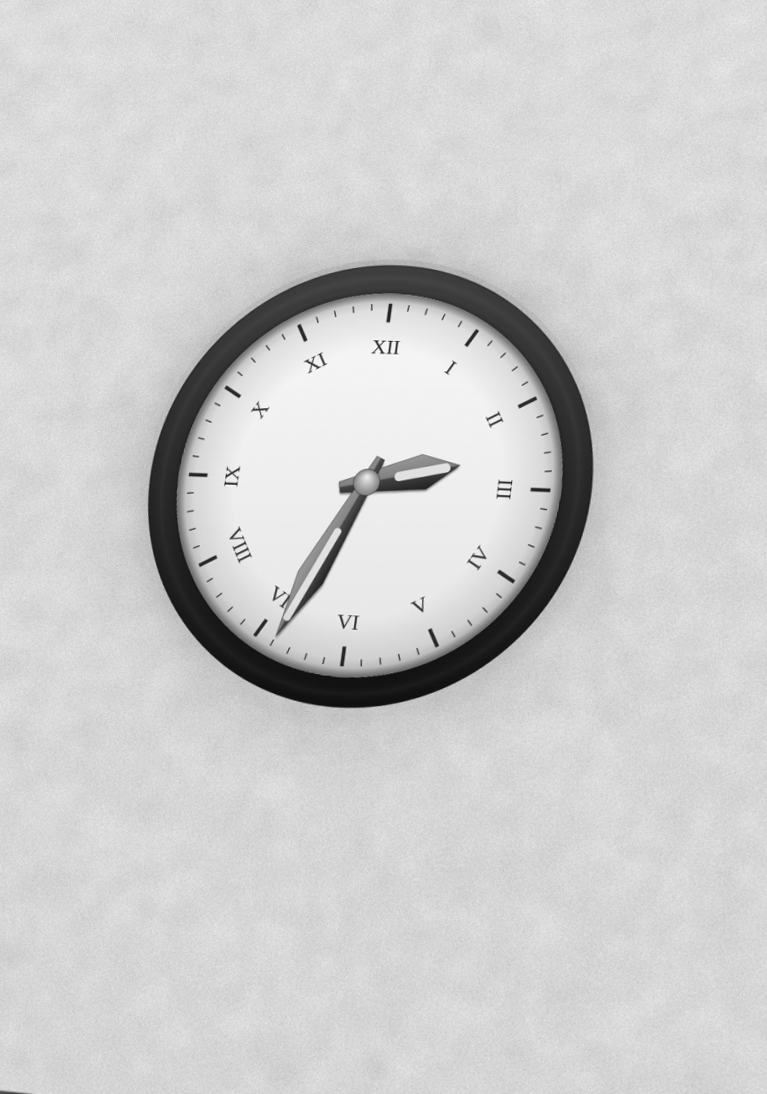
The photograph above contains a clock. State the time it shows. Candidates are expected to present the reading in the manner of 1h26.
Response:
2h34
